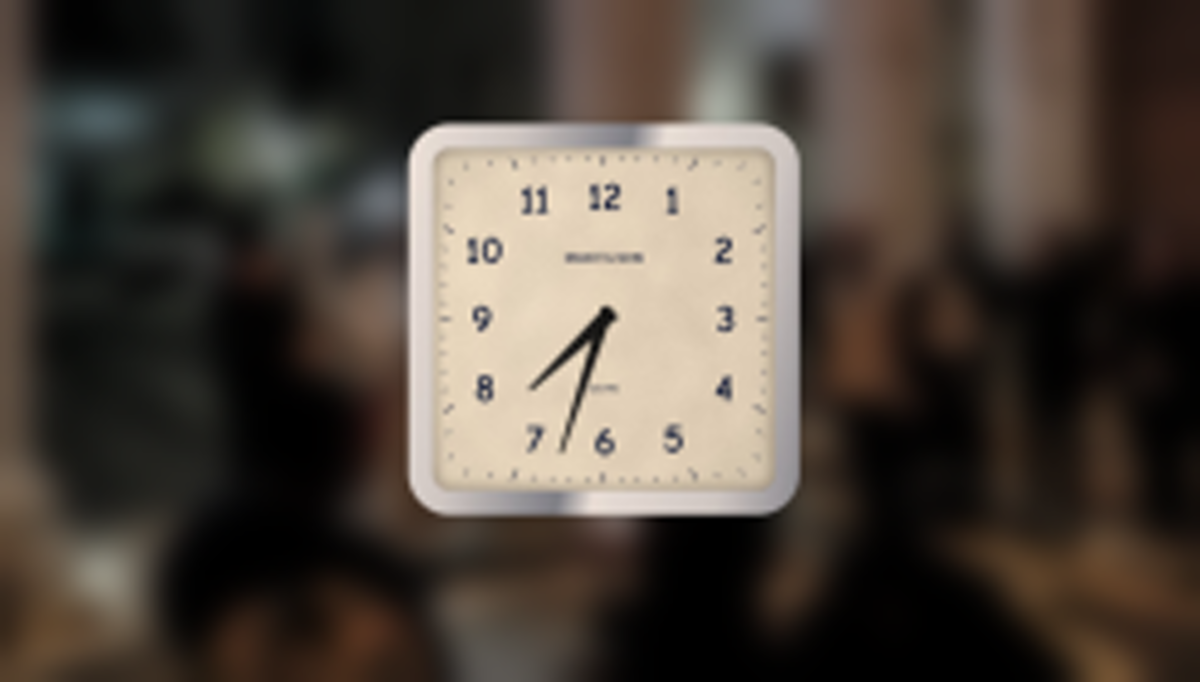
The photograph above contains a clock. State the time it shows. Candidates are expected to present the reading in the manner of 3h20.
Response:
7h33
